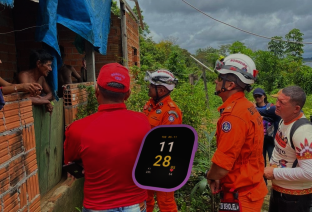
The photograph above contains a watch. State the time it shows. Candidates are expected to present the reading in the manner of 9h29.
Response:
11h28
